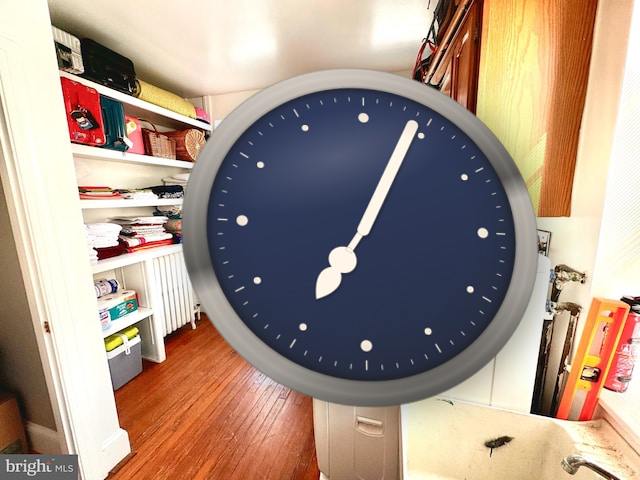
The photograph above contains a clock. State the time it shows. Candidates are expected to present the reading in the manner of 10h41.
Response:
7h04
